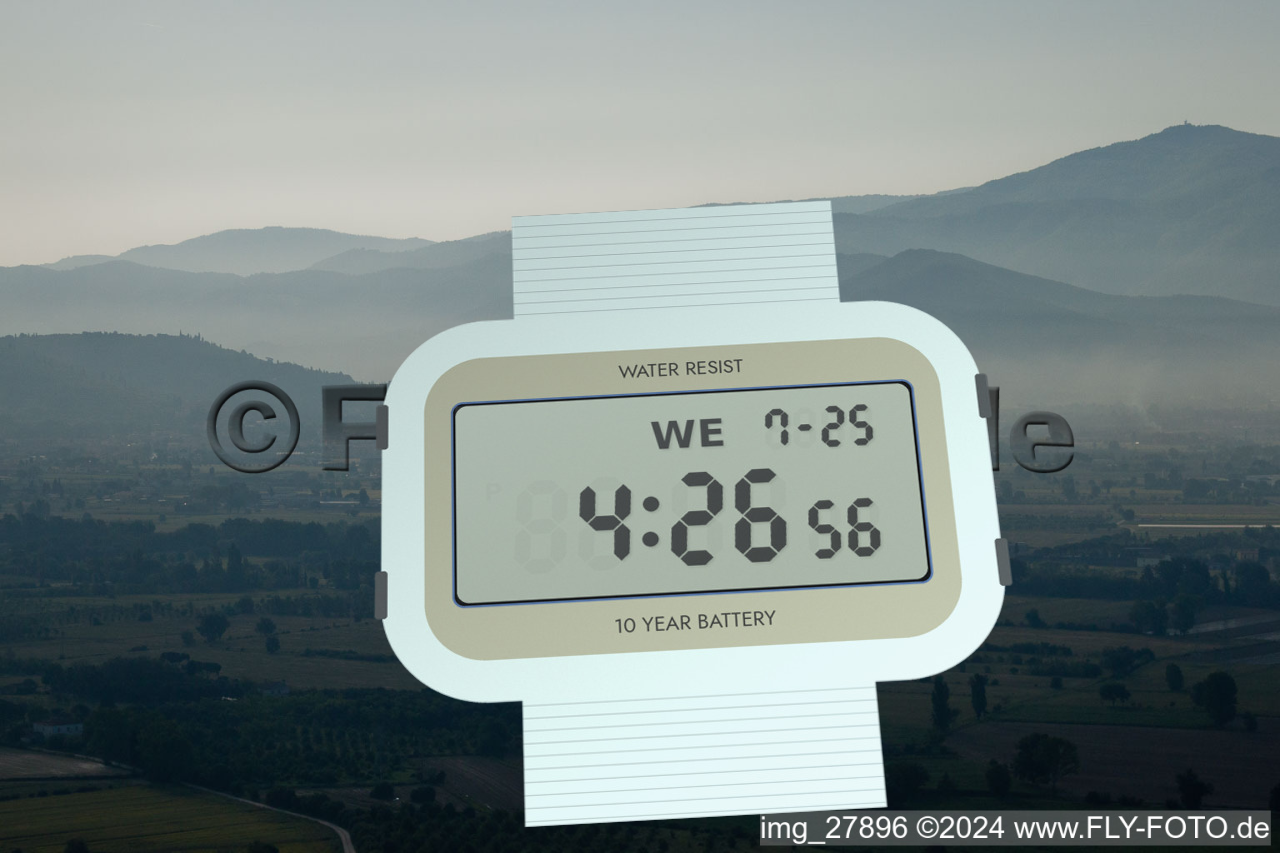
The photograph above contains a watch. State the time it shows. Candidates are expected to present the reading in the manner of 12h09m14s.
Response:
4h26m56s
